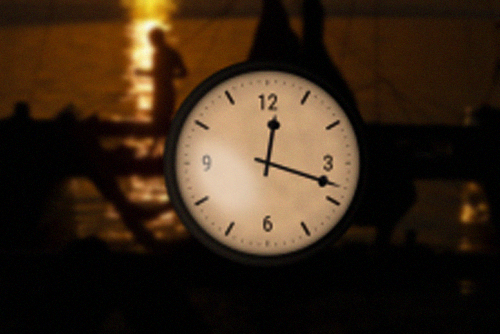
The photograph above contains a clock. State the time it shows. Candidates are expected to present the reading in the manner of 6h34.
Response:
12h18
